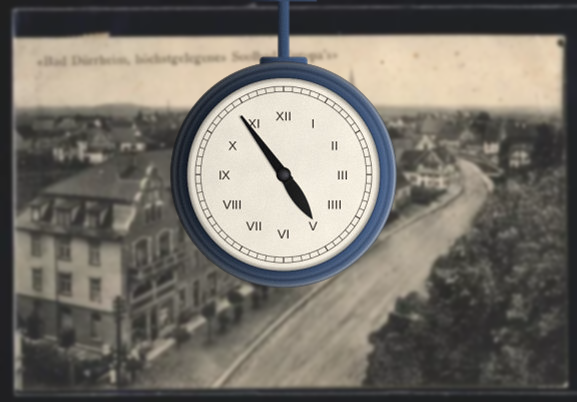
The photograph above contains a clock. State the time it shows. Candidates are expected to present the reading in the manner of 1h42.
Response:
4h54
